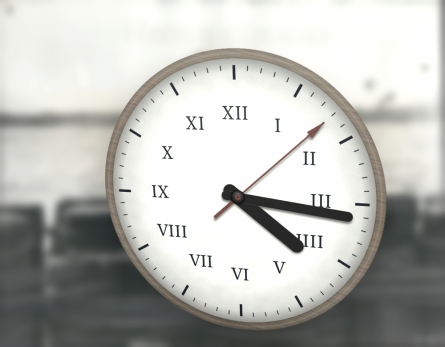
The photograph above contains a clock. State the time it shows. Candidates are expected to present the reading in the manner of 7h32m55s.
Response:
4h16m08s
